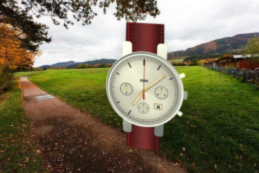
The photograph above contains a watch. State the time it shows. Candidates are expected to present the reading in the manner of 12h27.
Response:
7h08
